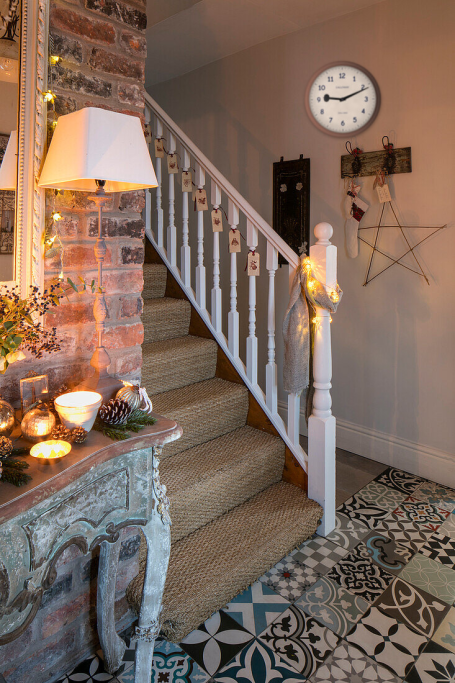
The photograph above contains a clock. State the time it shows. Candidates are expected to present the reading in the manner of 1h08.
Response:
9h11
